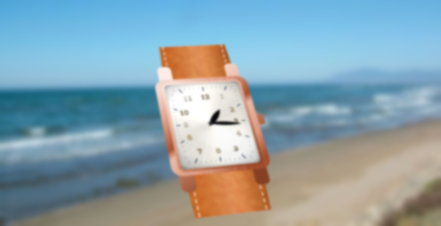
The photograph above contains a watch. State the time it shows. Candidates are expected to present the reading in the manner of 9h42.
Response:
1h16
